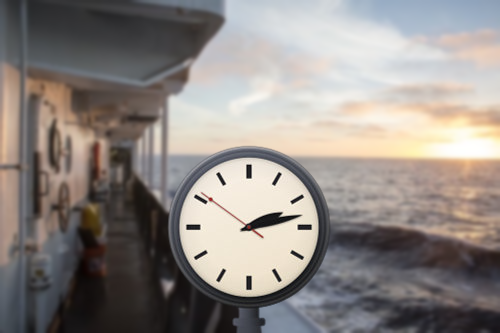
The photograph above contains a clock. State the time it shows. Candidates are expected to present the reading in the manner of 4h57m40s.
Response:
2h12m51s
